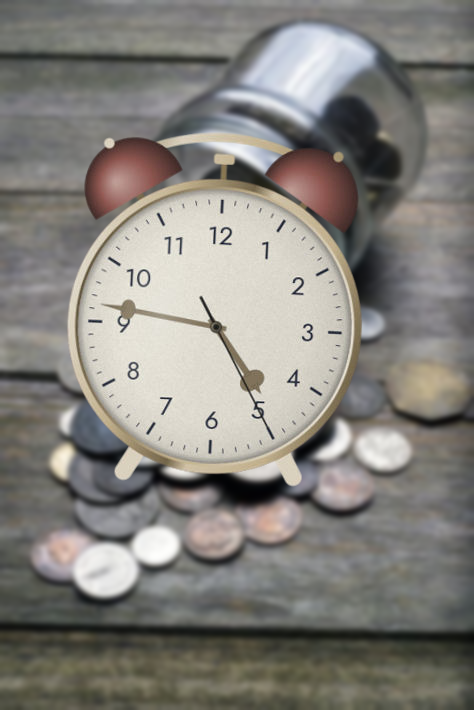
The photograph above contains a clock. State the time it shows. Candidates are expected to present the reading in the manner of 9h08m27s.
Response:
4h46m25s
